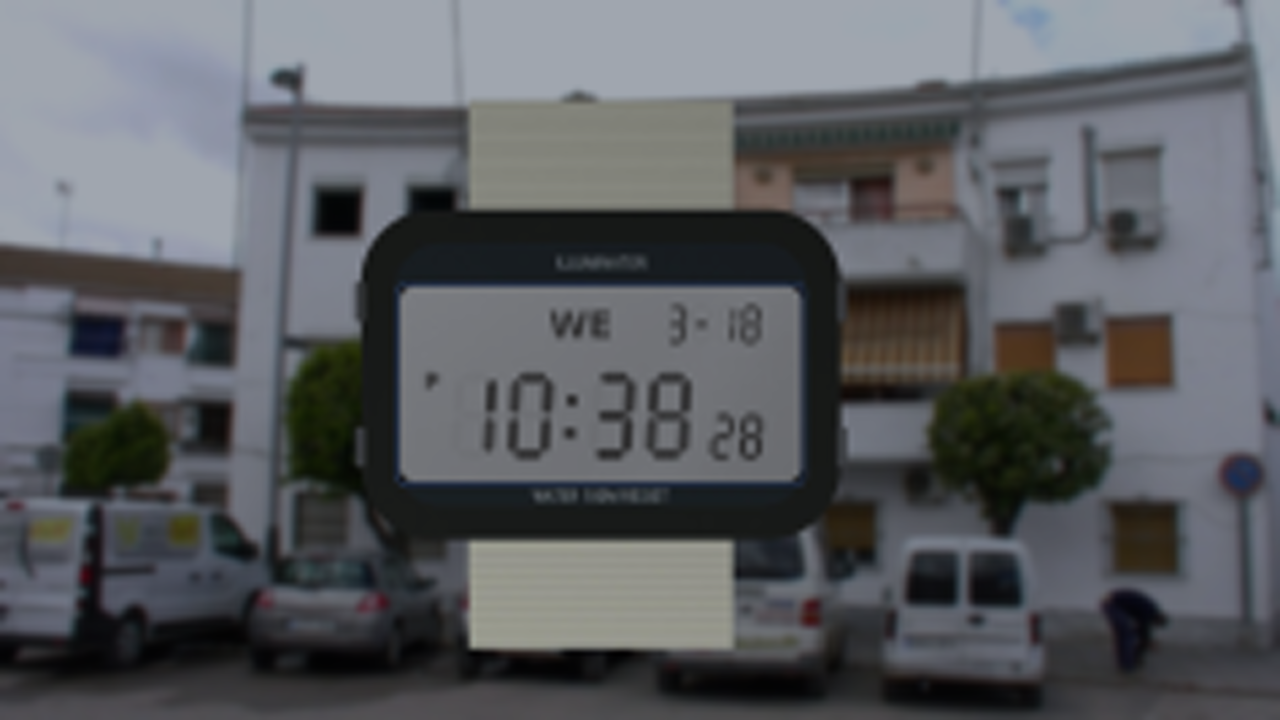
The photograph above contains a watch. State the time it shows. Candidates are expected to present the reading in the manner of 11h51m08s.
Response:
10h38m28s
